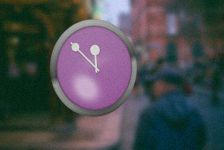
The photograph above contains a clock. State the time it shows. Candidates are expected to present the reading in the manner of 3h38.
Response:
11h52
